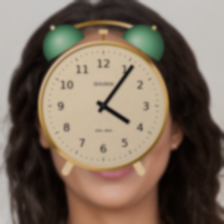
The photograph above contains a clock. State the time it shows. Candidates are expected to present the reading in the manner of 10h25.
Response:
4h06
